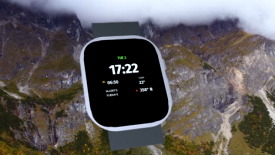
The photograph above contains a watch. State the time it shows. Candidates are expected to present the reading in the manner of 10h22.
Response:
17h22
